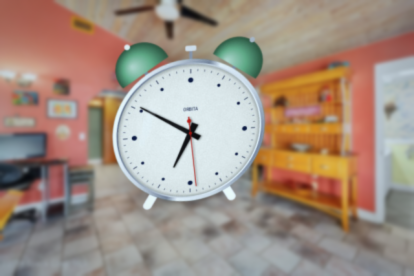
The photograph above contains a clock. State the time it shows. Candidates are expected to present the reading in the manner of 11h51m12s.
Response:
6h50m29s
